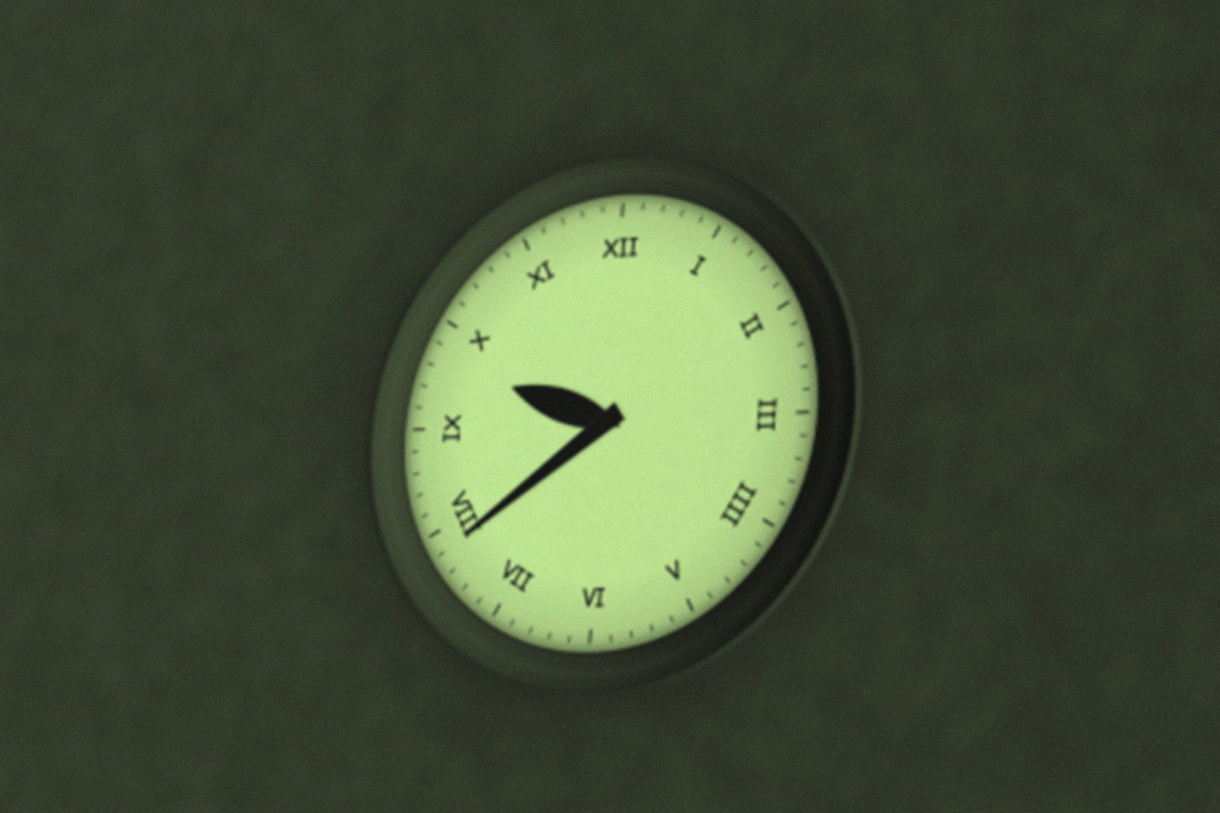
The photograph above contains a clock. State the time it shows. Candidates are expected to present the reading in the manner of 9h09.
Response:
9h39
